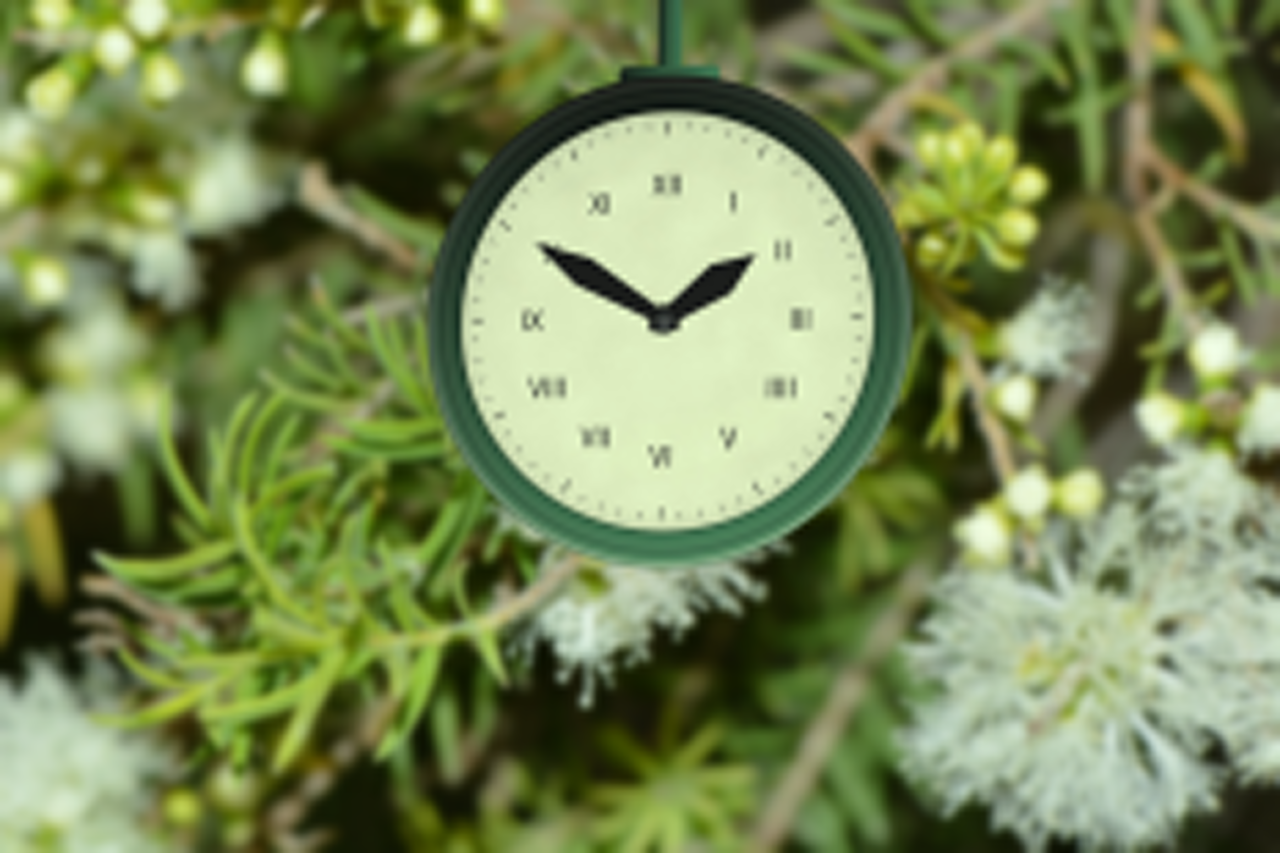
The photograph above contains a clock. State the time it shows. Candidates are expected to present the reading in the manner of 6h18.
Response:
1h50
